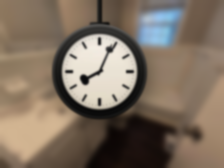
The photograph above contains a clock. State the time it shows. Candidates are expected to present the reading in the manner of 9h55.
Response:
8h04
